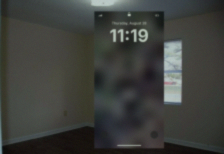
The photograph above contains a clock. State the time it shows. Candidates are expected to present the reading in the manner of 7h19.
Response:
11h19
